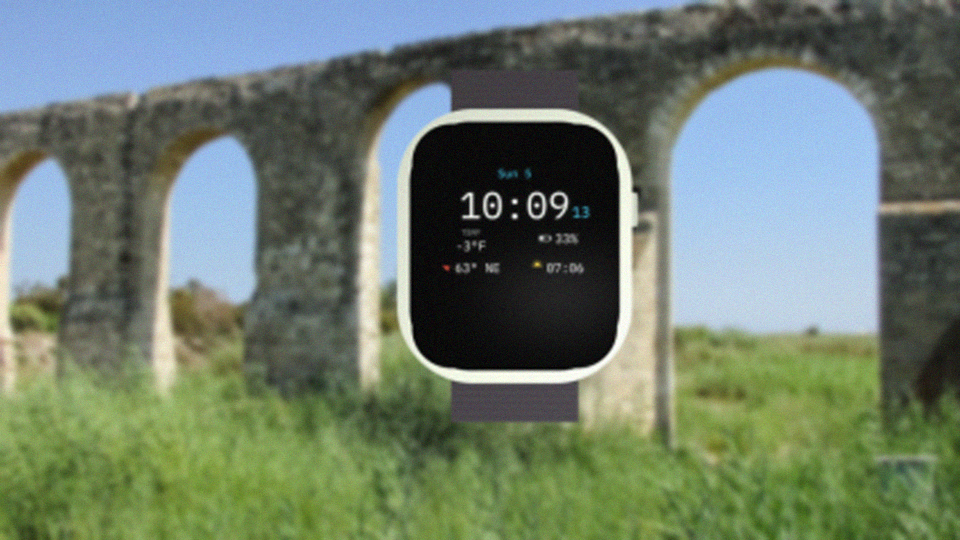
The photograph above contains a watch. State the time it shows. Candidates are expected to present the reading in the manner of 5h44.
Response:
10h09
